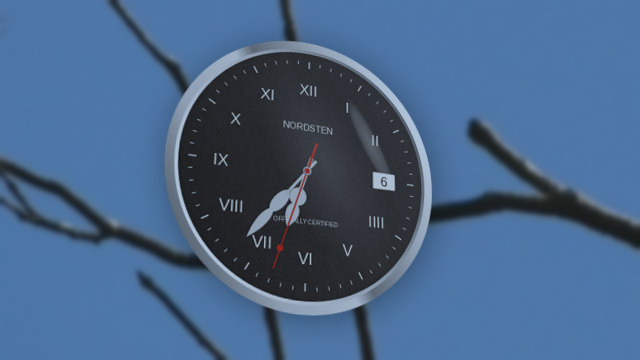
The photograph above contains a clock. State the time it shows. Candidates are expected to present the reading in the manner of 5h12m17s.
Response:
6h36m33s
